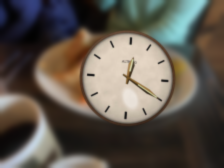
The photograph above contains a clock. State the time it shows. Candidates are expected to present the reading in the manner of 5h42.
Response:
12h20
